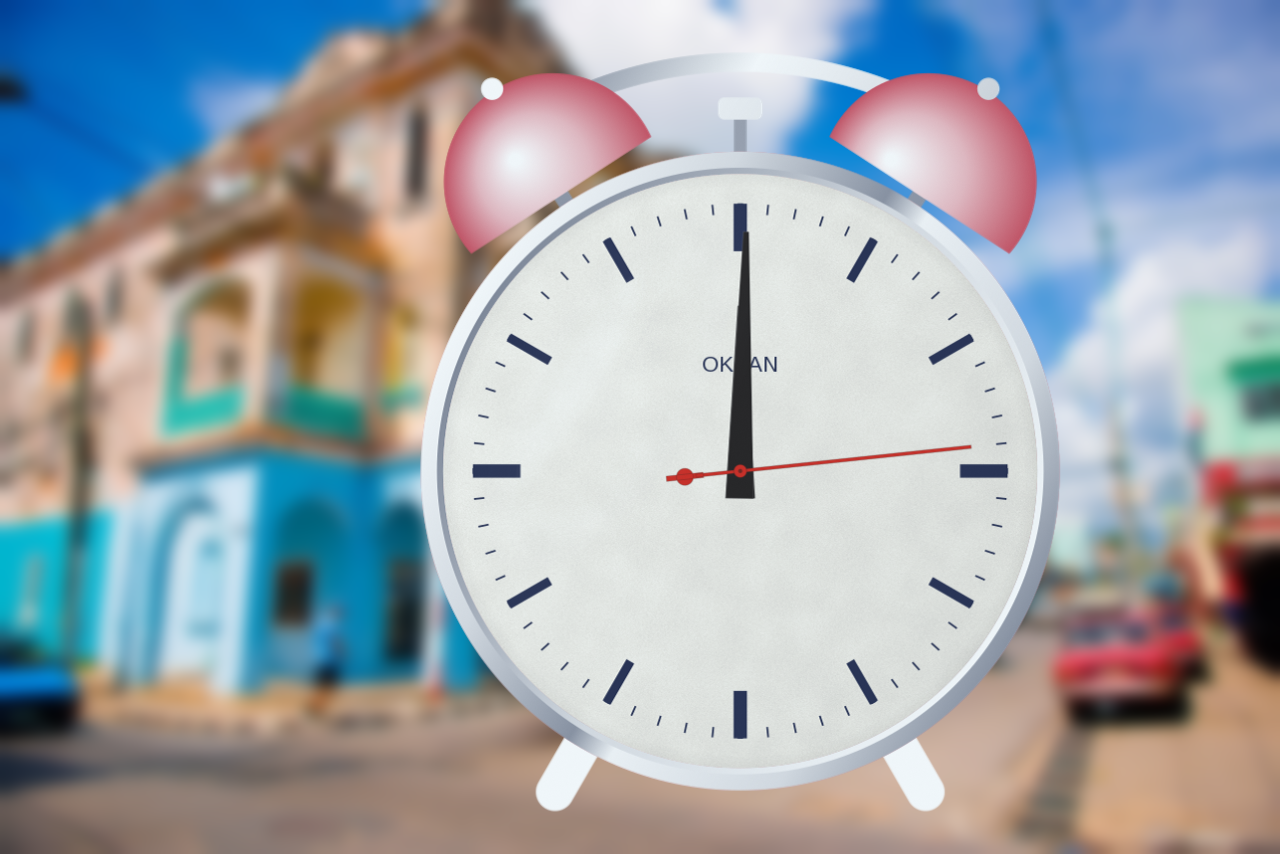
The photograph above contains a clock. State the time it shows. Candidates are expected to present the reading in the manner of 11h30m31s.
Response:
12h00m14s
